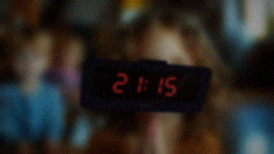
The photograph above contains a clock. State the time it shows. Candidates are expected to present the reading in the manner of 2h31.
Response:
21h15
